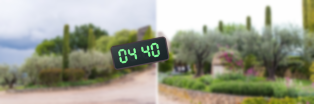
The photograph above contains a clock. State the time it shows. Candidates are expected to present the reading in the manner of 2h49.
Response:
4h40
